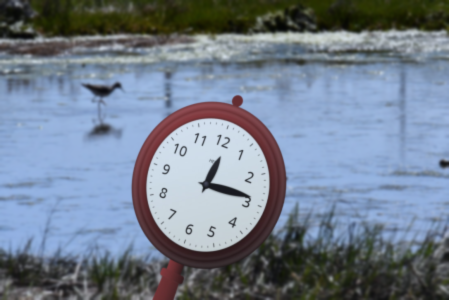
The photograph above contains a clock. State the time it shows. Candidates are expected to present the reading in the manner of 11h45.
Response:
12h14
